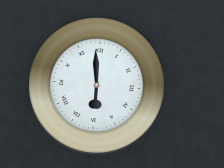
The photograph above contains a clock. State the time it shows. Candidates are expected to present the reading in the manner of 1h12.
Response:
5h59
